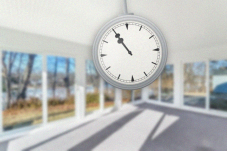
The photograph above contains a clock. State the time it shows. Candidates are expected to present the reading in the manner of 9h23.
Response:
10h55
